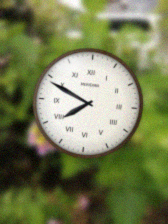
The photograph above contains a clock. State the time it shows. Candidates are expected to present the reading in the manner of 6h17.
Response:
7h49
